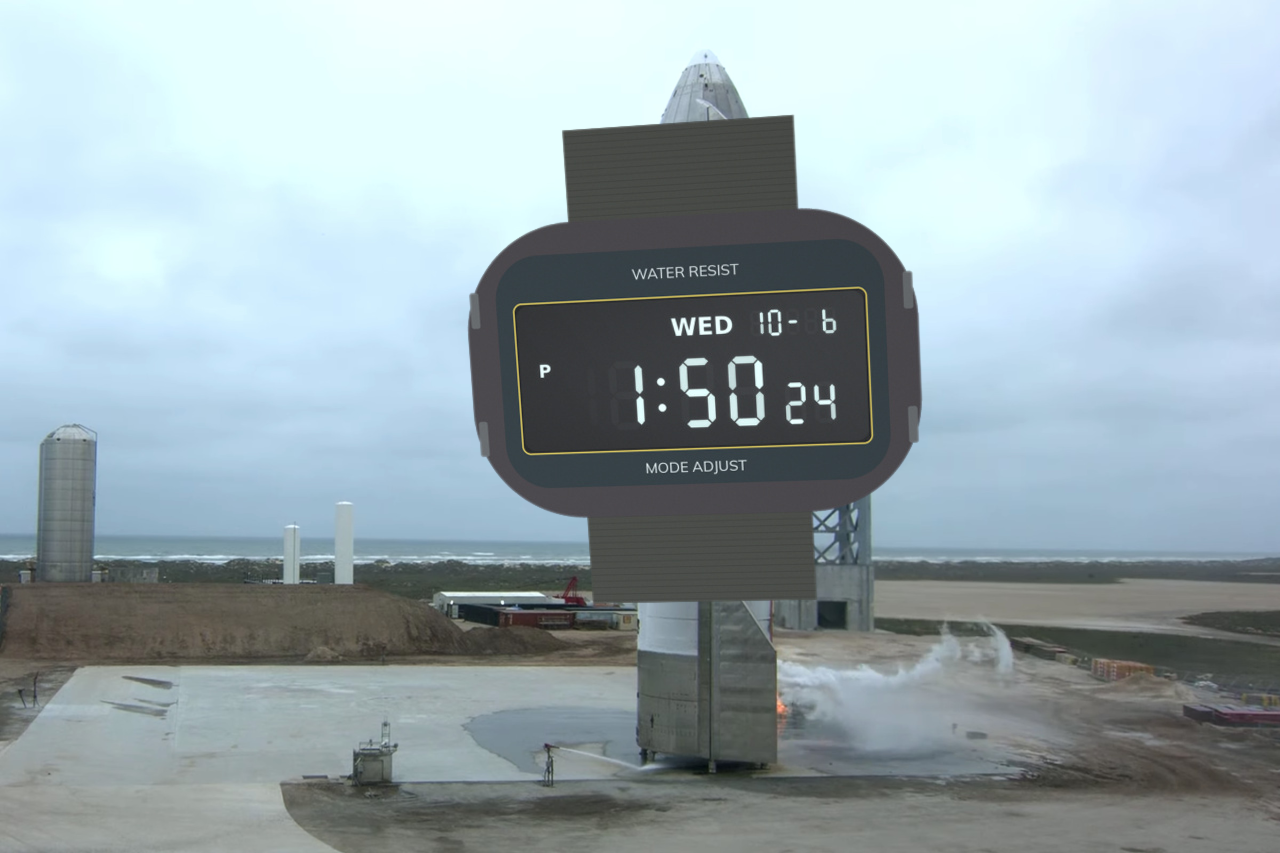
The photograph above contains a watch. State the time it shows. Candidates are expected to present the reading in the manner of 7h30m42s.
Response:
1h50m24s
